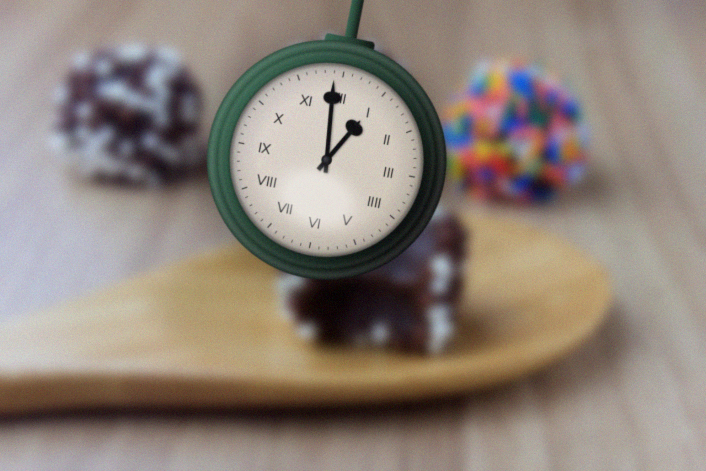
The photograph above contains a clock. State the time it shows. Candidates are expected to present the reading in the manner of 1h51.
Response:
12h59
